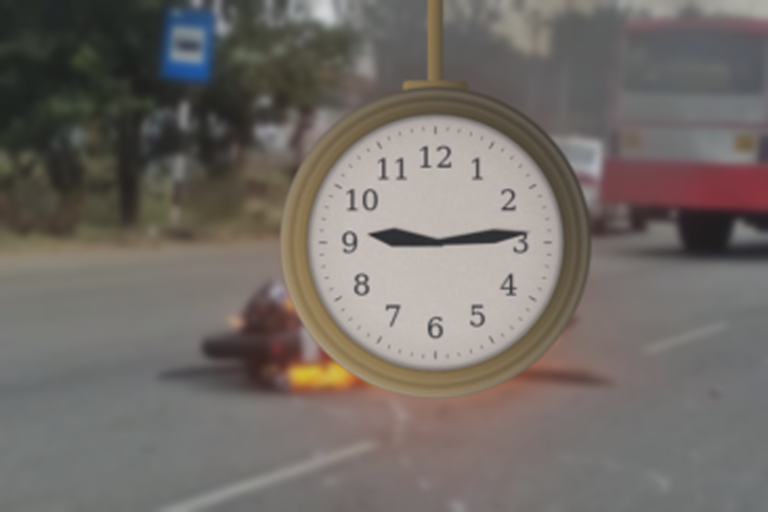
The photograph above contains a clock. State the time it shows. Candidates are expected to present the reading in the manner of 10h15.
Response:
9h14
